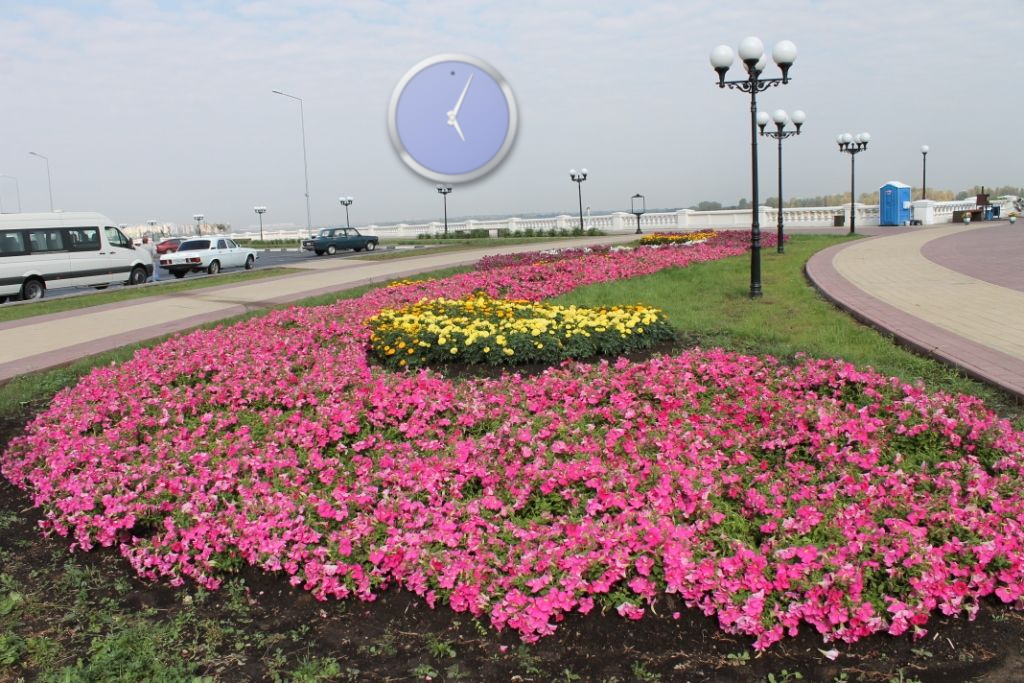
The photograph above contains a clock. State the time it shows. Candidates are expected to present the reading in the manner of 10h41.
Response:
5h04
